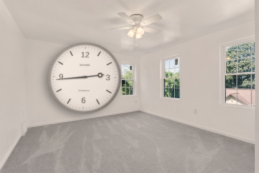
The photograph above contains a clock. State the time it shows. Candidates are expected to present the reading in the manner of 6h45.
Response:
2h44
